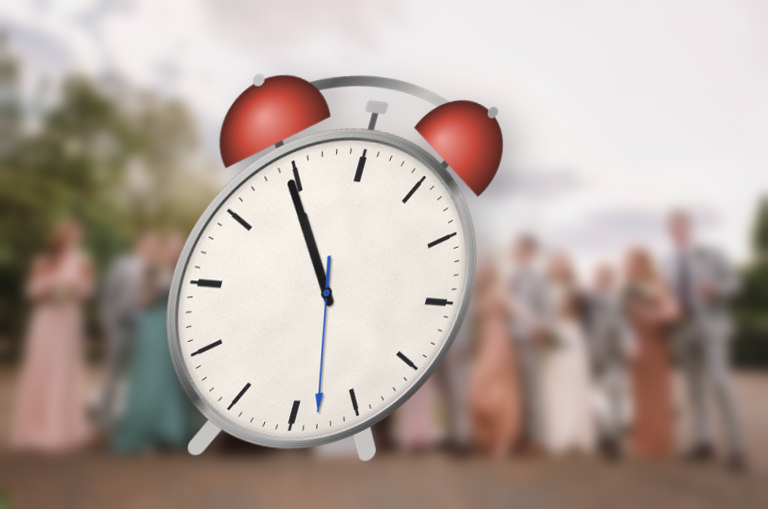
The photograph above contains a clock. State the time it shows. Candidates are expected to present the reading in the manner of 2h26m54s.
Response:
10h54m28s
